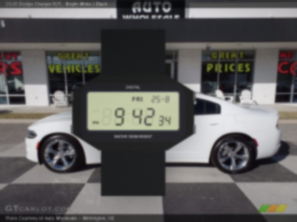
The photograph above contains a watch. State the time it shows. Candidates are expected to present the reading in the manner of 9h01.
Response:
9h42
